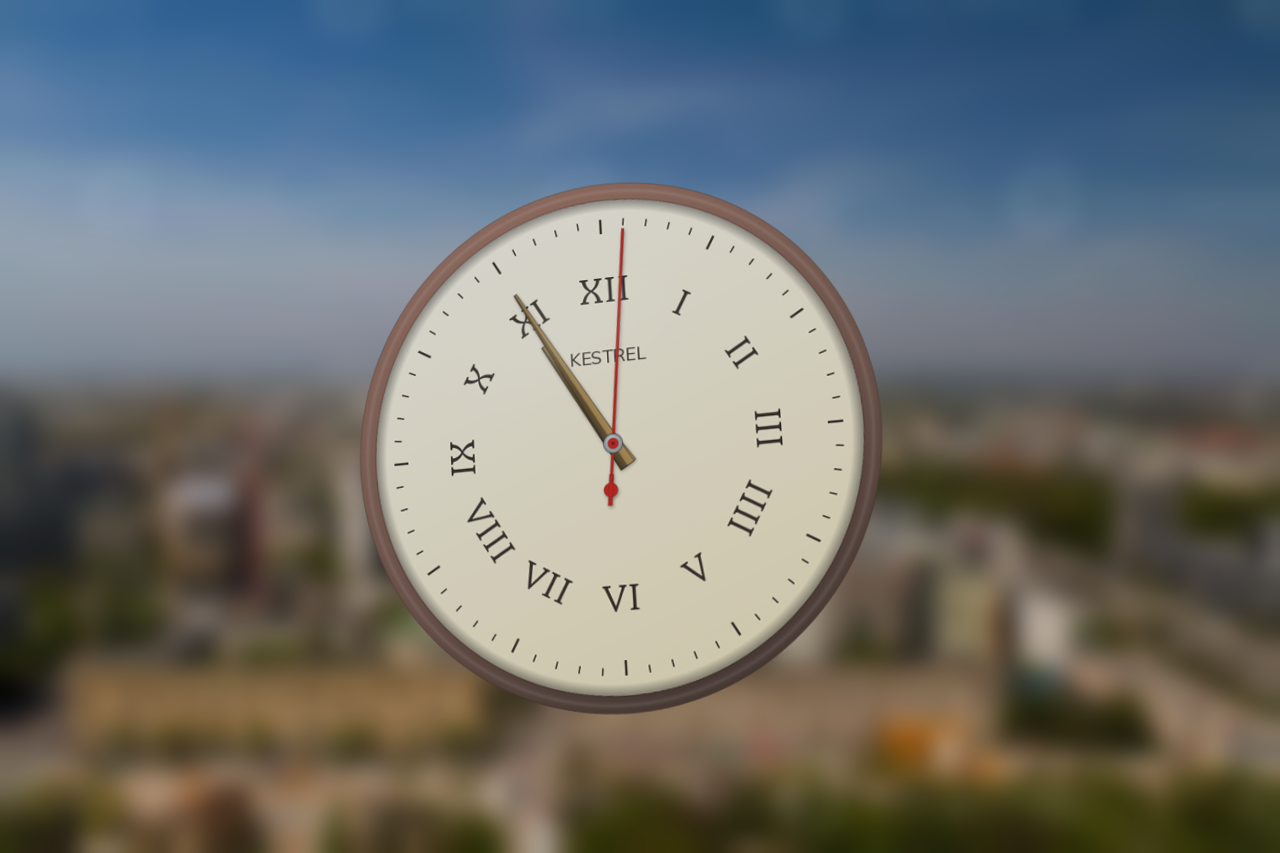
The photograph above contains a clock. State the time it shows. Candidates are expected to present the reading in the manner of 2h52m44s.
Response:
10h55m01s
